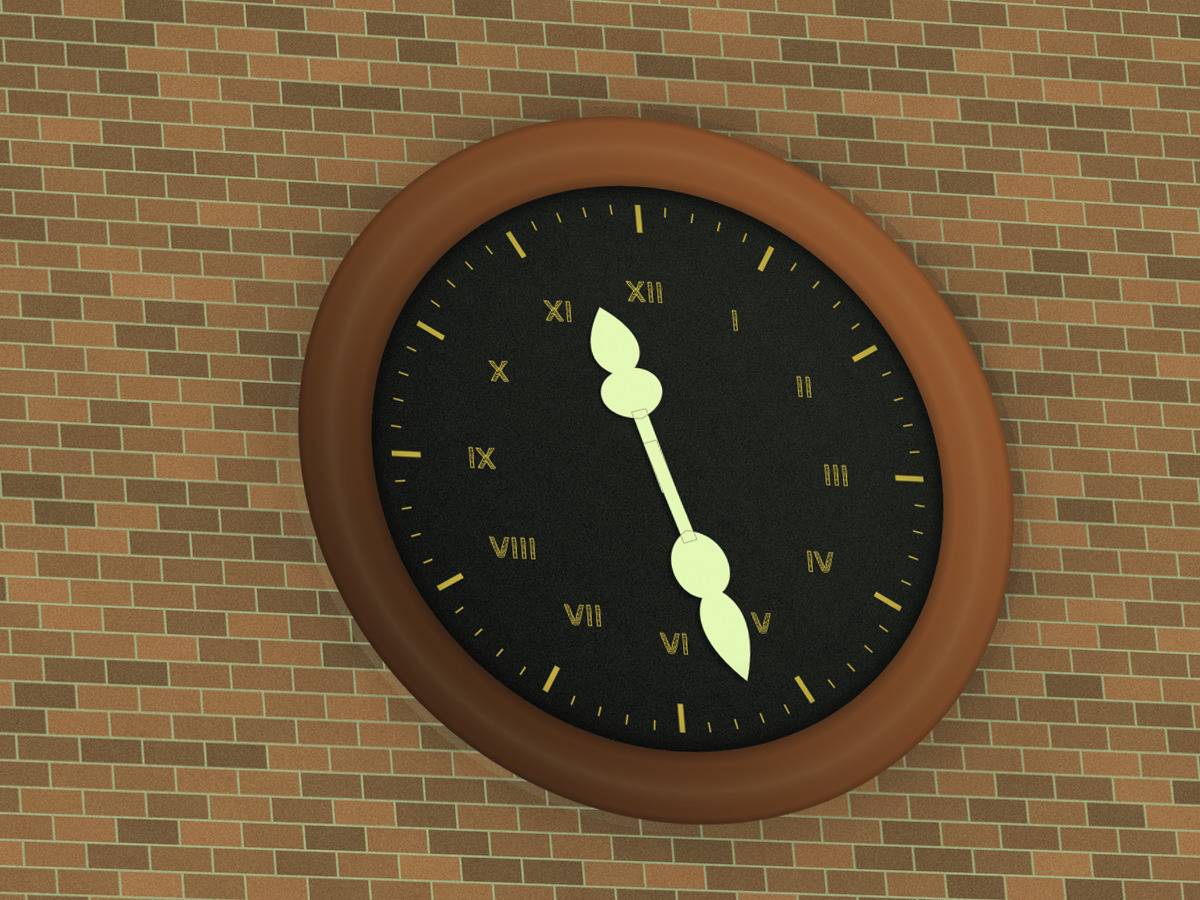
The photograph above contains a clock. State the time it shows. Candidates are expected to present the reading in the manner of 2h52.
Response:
11h27
